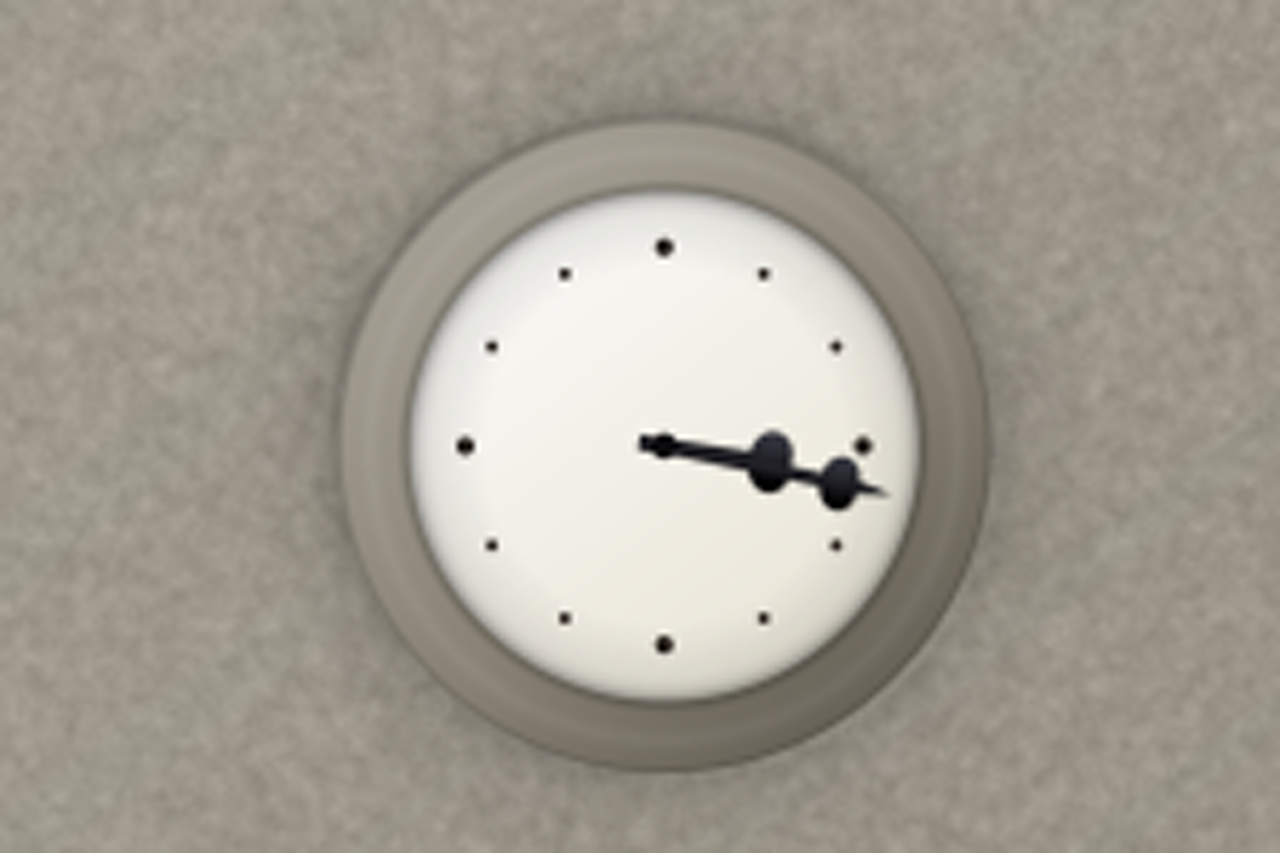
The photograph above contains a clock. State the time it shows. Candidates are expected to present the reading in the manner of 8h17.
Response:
3h17
